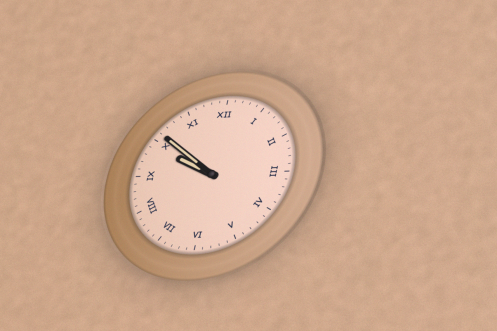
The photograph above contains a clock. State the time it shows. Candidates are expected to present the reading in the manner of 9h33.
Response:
9h51
